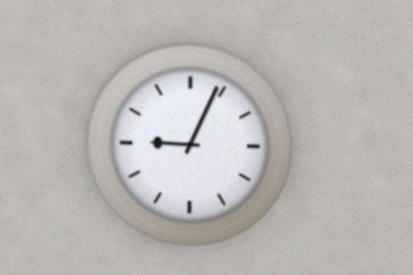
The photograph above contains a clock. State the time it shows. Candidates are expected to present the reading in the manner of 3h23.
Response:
9h04
